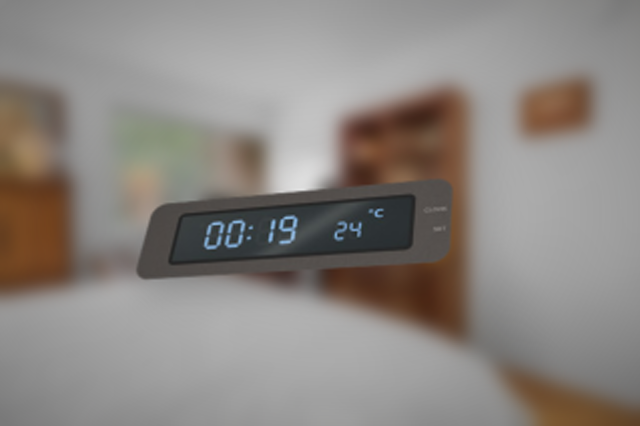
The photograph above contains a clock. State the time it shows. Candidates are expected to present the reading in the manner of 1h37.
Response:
0h19
